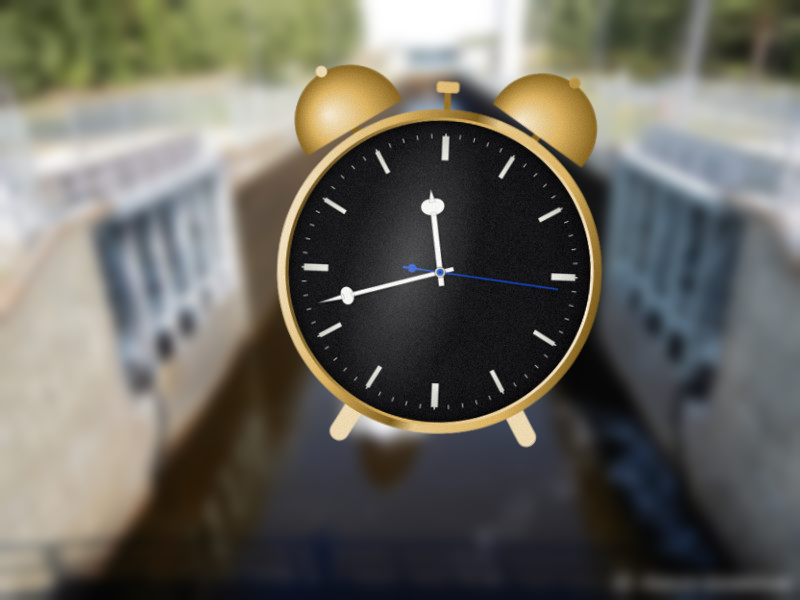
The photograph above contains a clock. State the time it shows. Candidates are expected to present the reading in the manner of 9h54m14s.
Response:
11h42m16s
